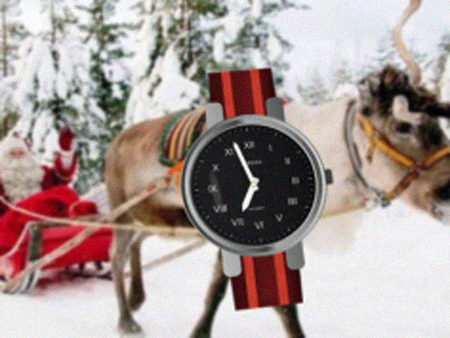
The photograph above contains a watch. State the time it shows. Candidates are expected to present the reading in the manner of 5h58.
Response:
6h57
